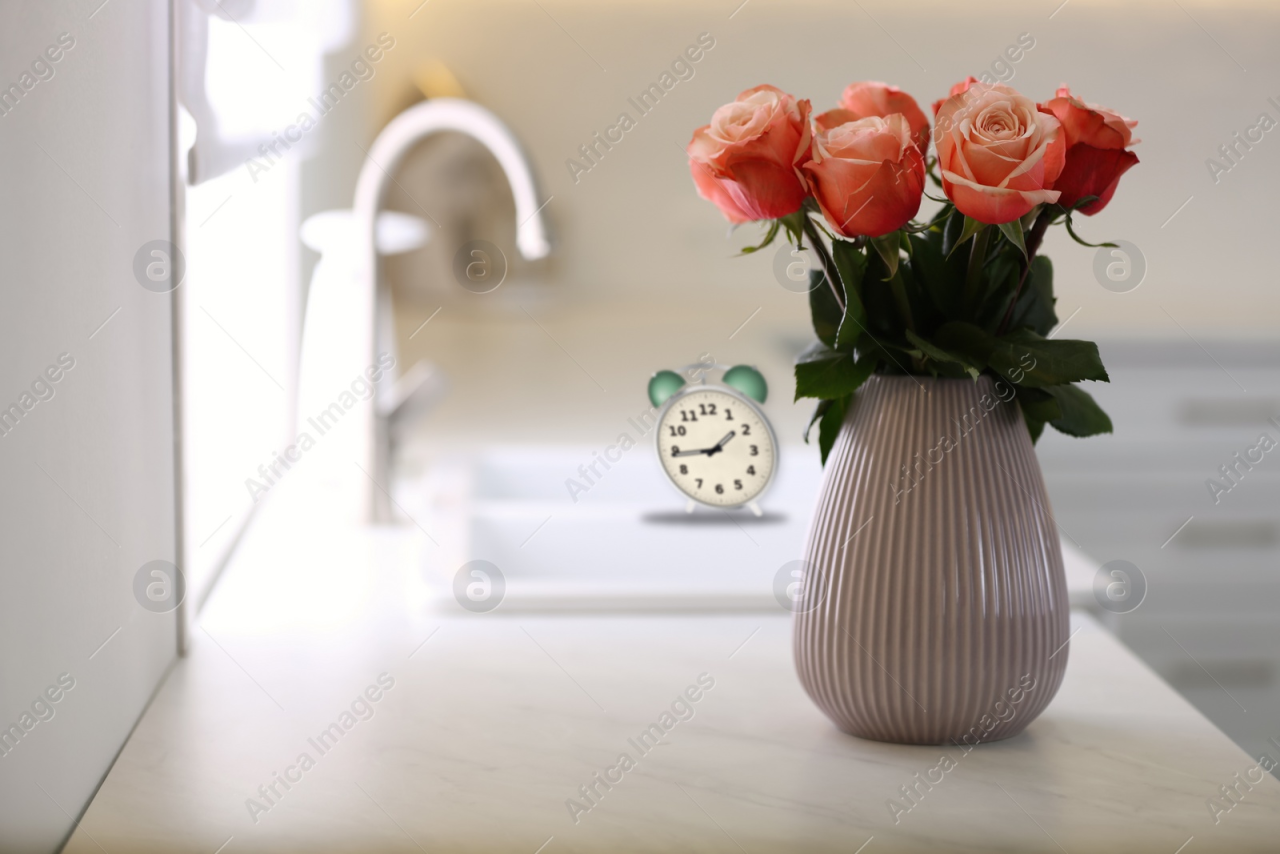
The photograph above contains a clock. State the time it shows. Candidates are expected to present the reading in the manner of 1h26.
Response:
1h44
